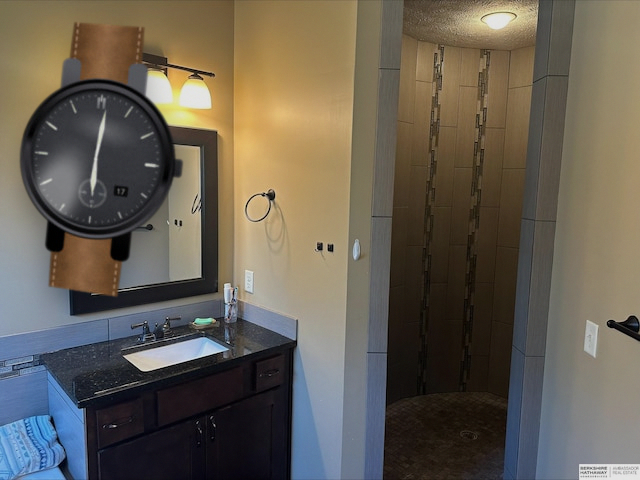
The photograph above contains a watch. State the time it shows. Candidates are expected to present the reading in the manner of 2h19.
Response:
6h01
